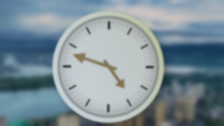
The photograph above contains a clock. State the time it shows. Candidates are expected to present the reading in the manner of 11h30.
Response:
4h48
